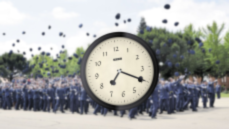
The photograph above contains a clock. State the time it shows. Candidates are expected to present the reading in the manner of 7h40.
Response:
7h20
